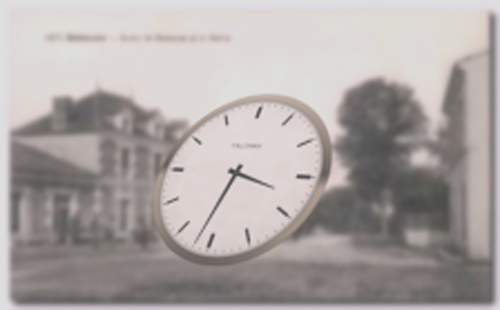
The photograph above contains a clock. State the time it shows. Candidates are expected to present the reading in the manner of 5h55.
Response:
3h32
